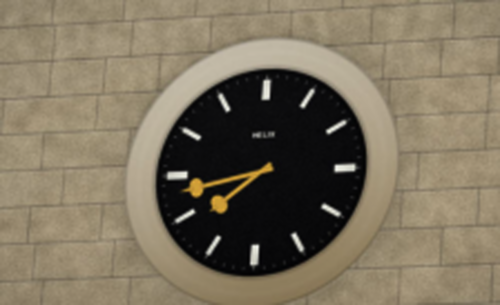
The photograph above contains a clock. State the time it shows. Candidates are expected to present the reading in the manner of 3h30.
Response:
7h43
